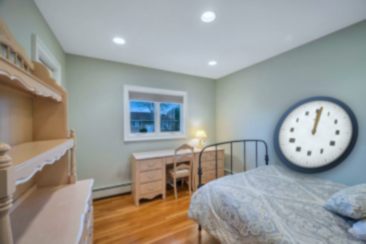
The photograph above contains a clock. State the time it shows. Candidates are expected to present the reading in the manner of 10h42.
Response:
12h01
